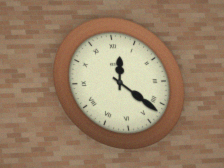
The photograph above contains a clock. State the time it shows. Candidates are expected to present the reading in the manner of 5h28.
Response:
12h22
